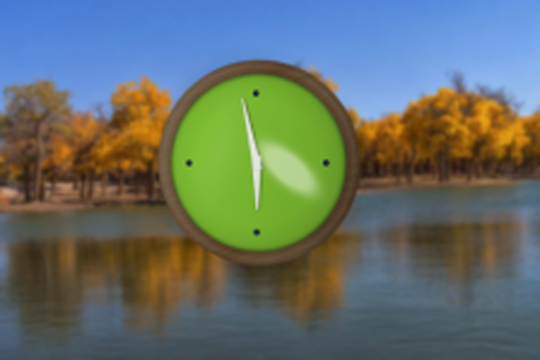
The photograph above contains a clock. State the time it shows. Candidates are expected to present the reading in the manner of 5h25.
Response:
5h58
